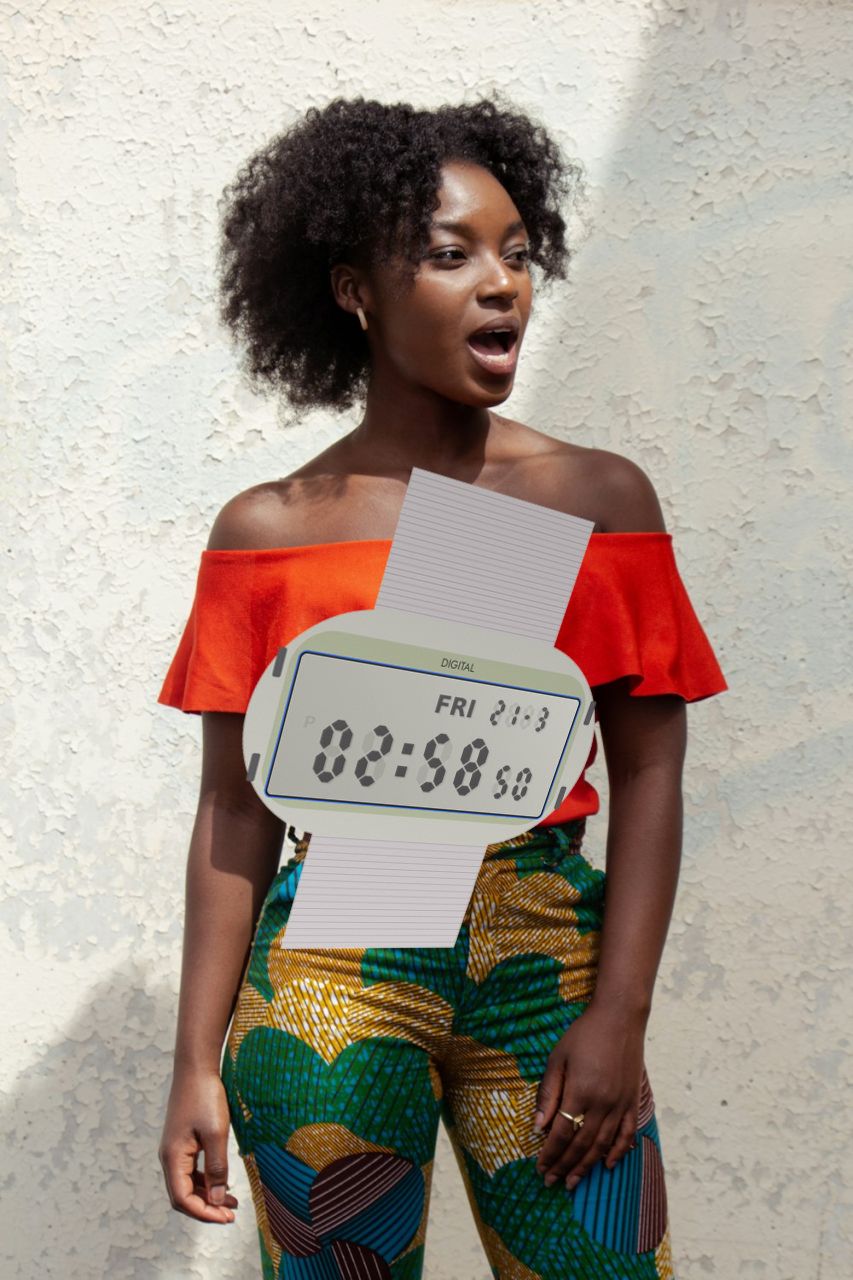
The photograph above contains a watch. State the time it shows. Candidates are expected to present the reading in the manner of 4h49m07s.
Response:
2h58m50s
